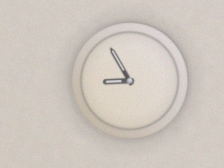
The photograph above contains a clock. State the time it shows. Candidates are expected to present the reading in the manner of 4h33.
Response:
8h55
